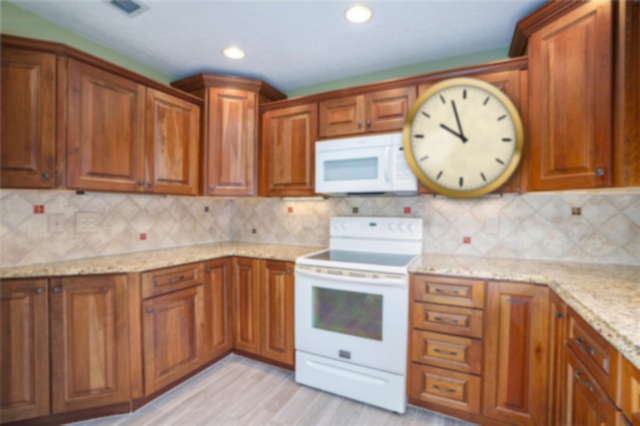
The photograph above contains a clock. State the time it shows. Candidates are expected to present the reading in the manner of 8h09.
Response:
9h57
